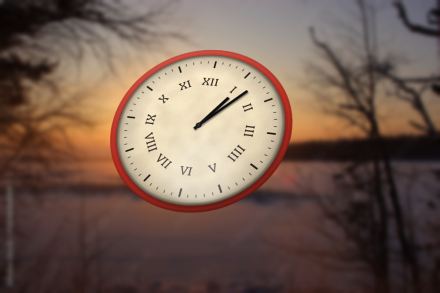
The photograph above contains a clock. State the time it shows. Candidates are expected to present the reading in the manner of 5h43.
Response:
1h07
